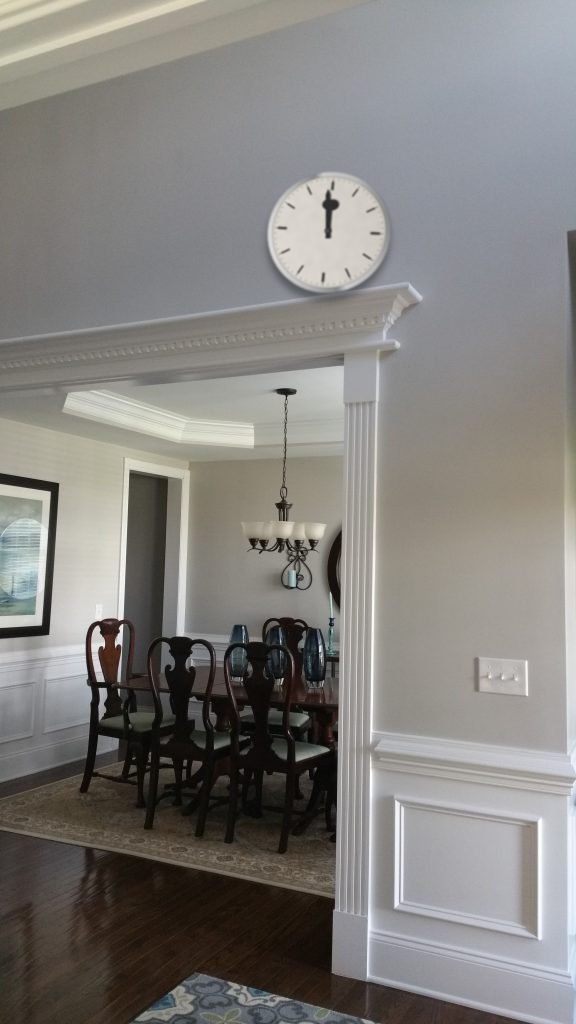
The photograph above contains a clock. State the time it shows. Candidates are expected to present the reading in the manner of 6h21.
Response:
11h59
